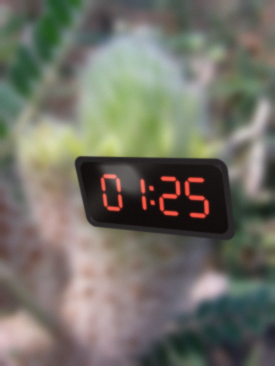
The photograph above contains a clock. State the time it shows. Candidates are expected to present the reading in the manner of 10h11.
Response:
1h25
